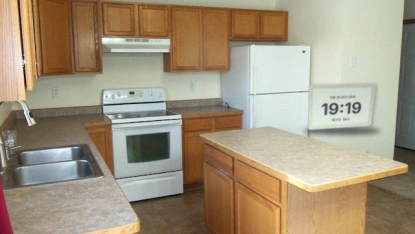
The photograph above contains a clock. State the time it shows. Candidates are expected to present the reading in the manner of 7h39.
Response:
19h19
